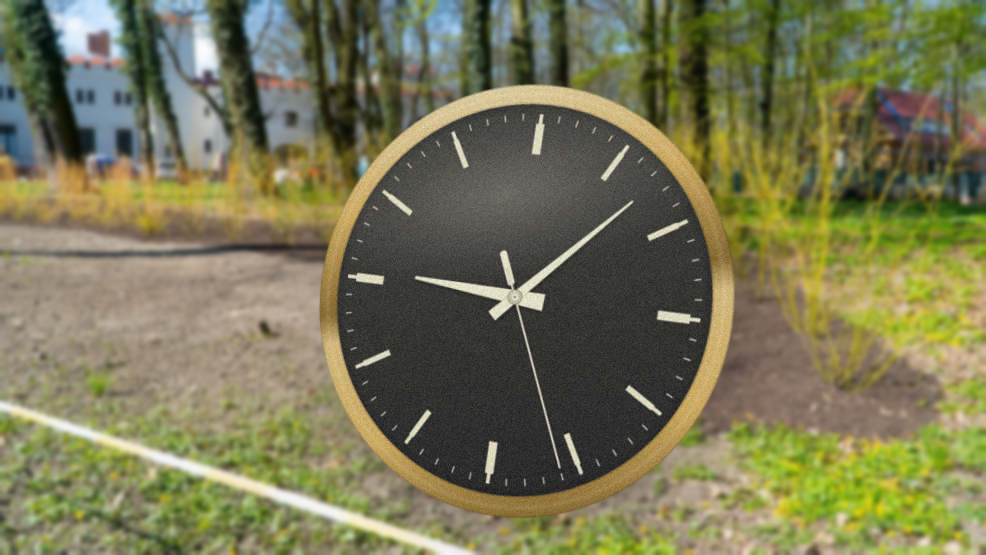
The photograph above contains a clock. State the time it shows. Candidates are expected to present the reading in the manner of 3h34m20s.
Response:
9h07m26s
